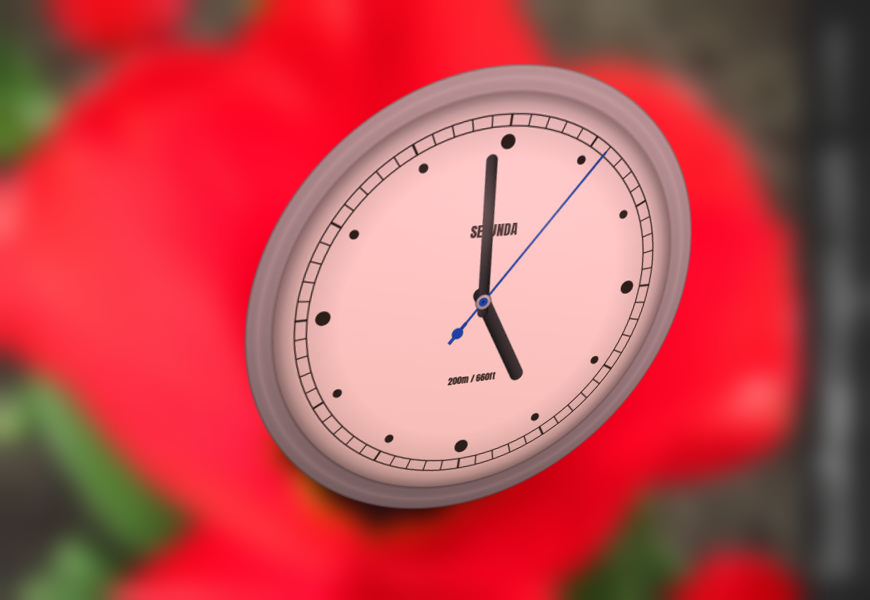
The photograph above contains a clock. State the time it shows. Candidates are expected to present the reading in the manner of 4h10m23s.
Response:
4h59m06s
